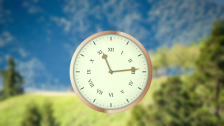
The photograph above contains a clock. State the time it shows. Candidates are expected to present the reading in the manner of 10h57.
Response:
11h14
